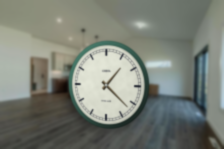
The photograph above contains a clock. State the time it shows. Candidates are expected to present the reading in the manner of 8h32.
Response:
1h22
